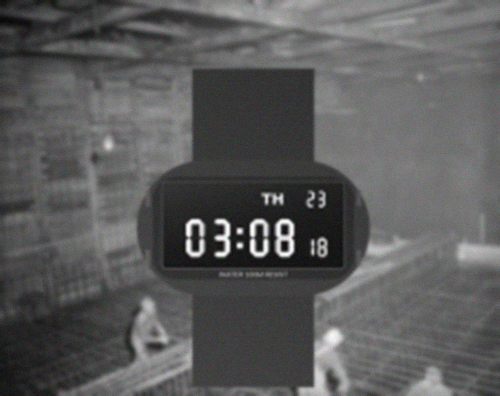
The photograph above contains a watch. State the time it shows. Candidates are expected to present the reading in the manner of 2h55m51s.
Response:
3h08m18s
